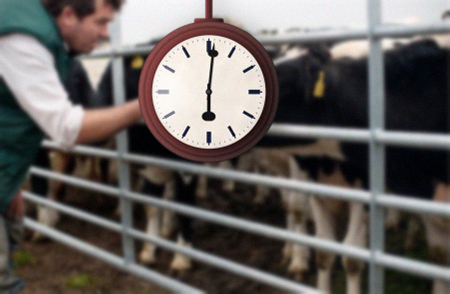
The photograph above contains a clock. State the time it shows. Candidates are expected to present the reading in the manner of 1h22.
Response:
6h01
